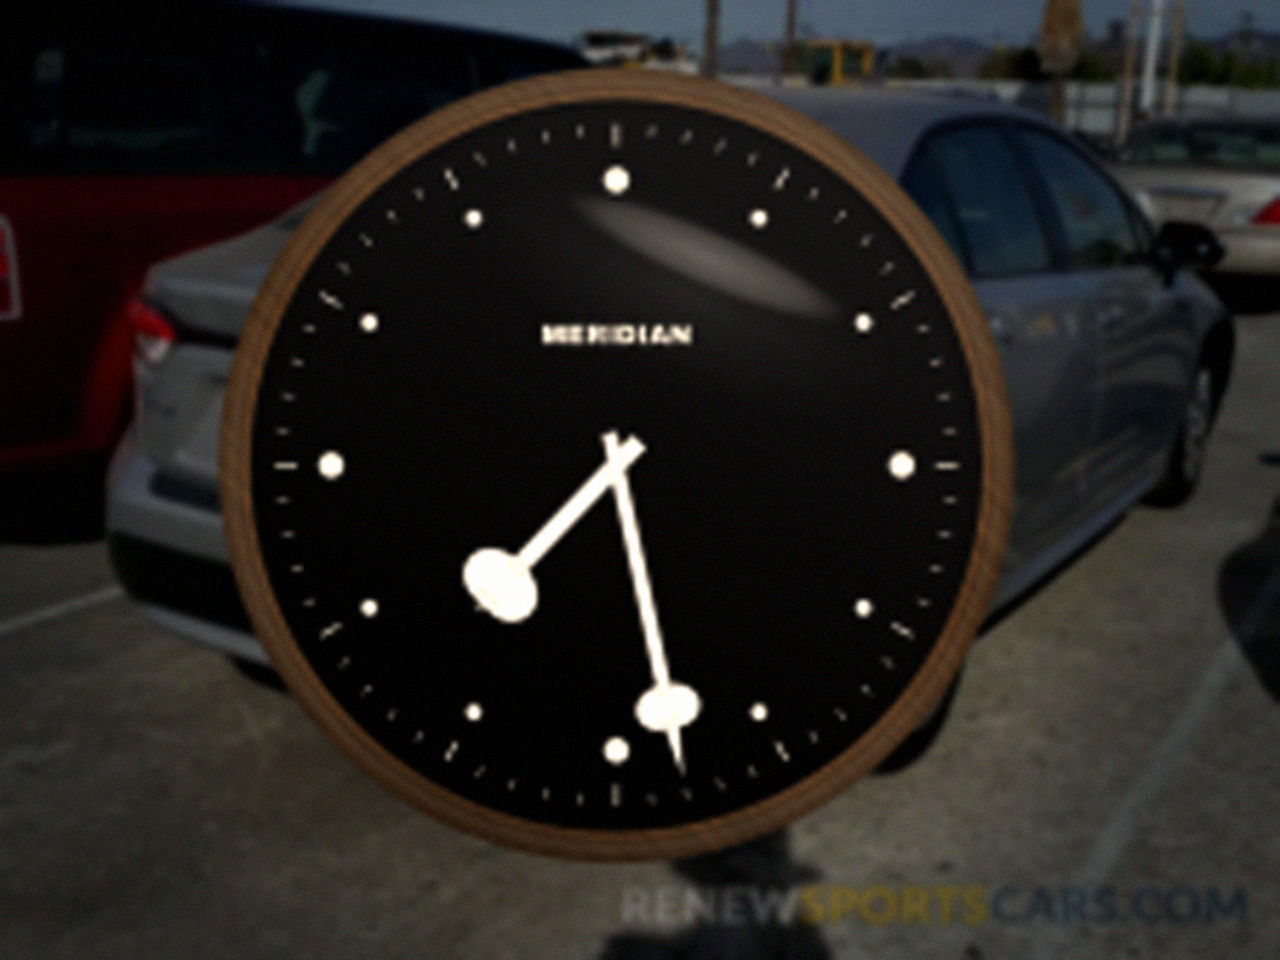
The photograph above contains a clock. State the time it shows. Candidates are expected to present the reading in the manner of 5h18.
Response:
7h28
